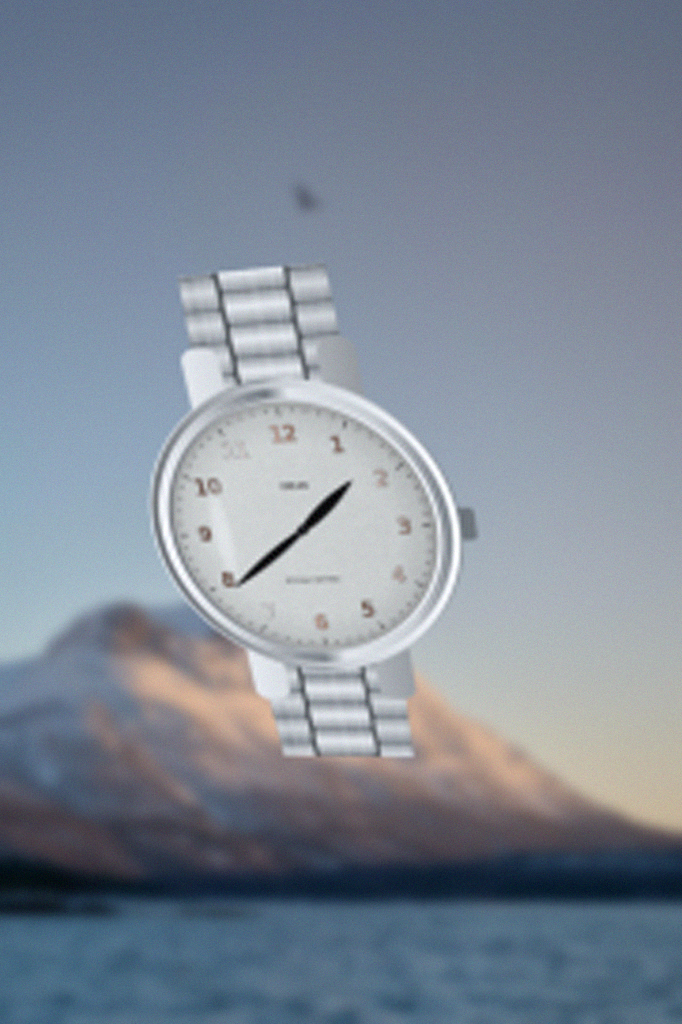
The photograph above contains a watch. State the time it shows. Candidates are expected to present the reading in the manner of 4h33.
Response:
1h39
